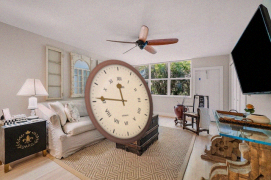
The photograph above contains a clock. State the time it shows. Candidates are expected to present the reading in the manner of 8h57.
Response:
11h46
